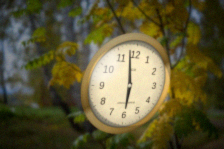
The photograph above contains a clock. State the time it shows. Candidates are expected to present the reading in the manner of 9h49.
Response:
5h58
